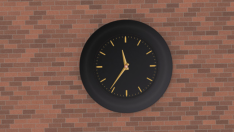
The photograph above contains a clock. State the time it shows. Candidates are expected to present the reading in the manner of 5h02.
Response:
11h36
